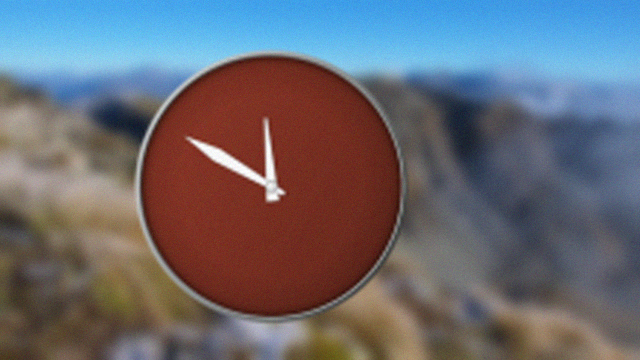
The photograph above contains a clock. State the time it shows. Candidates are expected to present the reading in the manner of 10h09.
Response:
11h50
